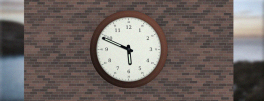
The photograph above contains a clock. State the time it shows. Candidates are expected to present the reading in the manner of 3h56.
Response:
5h49
